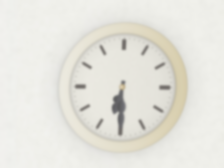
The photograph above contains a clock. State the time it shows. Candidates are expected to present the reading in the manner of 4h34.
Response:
6h30
